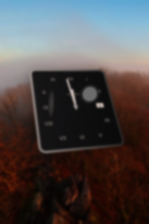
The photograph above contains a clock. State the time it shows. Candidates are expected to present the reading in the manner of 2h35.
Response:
11h59
